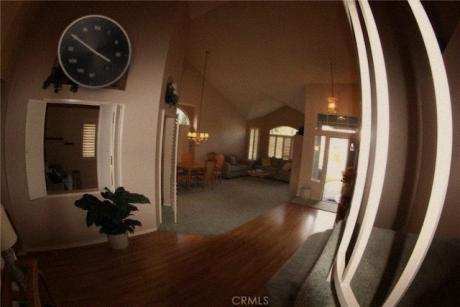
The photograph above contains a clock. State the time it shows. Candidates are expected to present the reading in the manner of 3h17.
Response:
3h50
